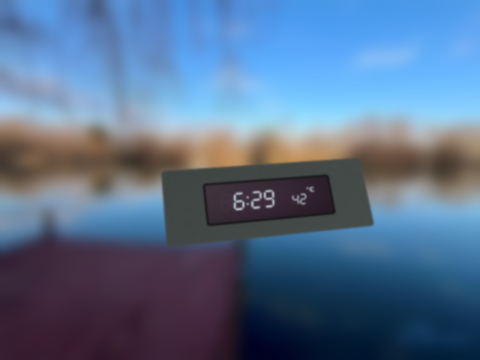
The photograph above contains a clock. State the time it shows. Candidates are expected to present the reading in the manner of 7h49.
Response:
6h29
